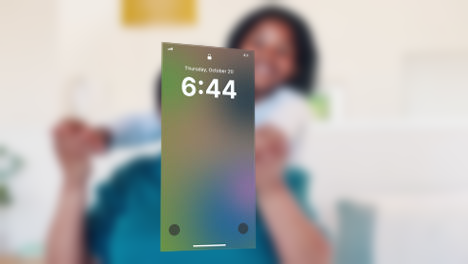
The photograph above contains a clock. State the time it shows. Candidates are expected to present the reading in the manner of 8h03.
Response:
6h44
